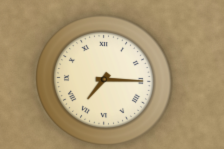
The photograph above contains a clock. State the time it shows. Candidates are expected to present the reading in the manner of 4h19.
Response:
7h15
